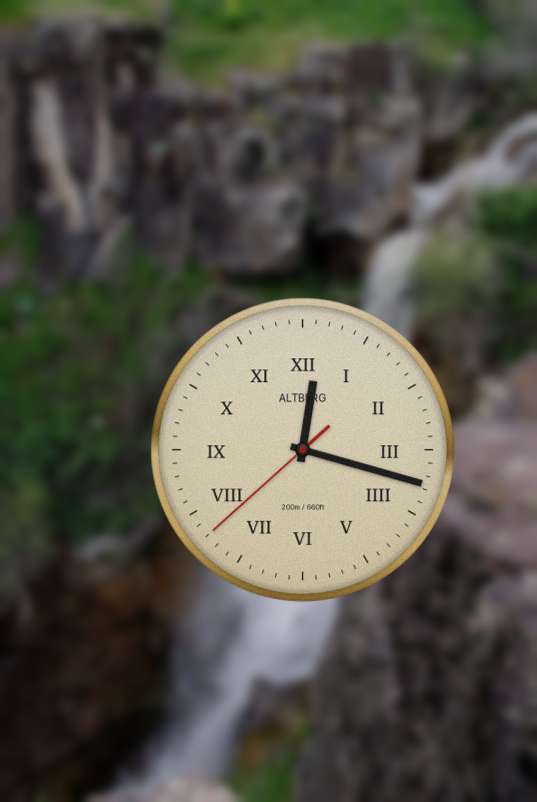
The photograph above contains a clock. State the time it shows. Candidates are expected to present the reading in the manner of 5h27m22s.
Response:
12h17m38s
